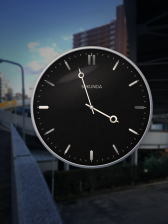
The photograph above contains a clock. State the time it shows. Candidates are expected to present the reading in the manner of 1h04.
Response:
3h57
